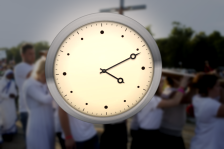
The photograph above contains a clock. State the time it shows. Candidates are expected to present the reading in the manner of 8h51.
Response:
4h11
